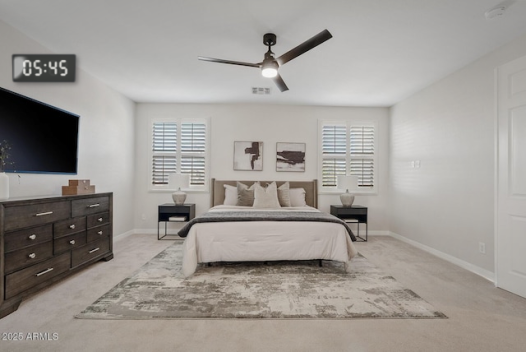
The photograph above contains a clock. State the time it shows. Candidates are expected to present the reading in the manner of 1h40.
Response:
5h45
